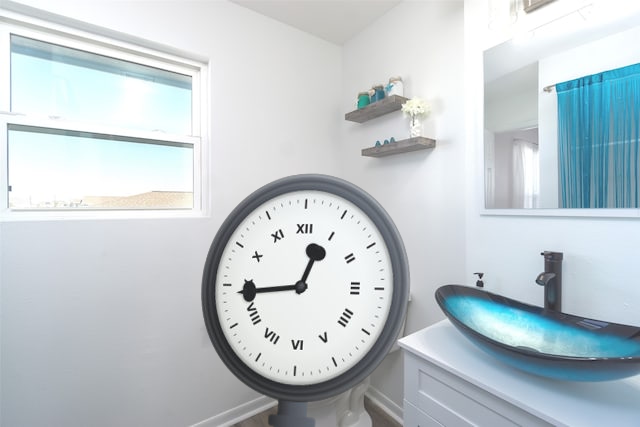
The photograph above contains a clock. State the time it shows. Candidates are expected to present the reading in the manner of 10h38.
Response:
12h44
